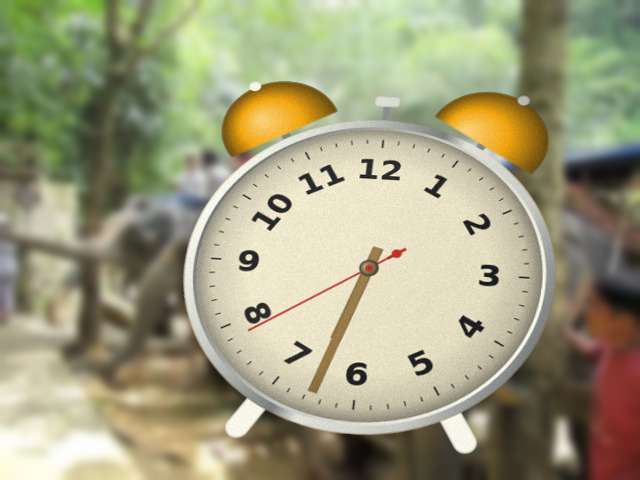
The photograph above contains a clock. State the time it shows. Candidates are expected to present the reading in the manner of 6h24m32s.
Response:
6h32m39s
